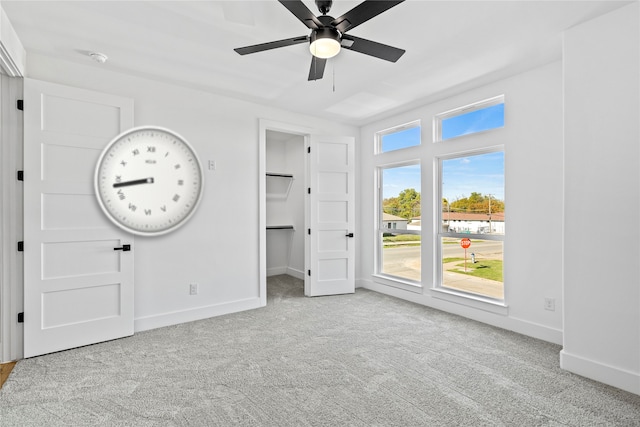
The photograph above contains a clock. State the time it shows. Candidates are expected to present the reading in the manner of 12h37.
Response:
8h43
